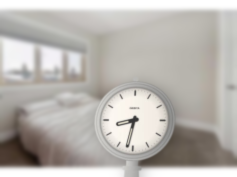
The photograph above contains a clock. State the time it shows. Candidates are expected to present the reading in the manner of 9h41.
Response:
8h32
